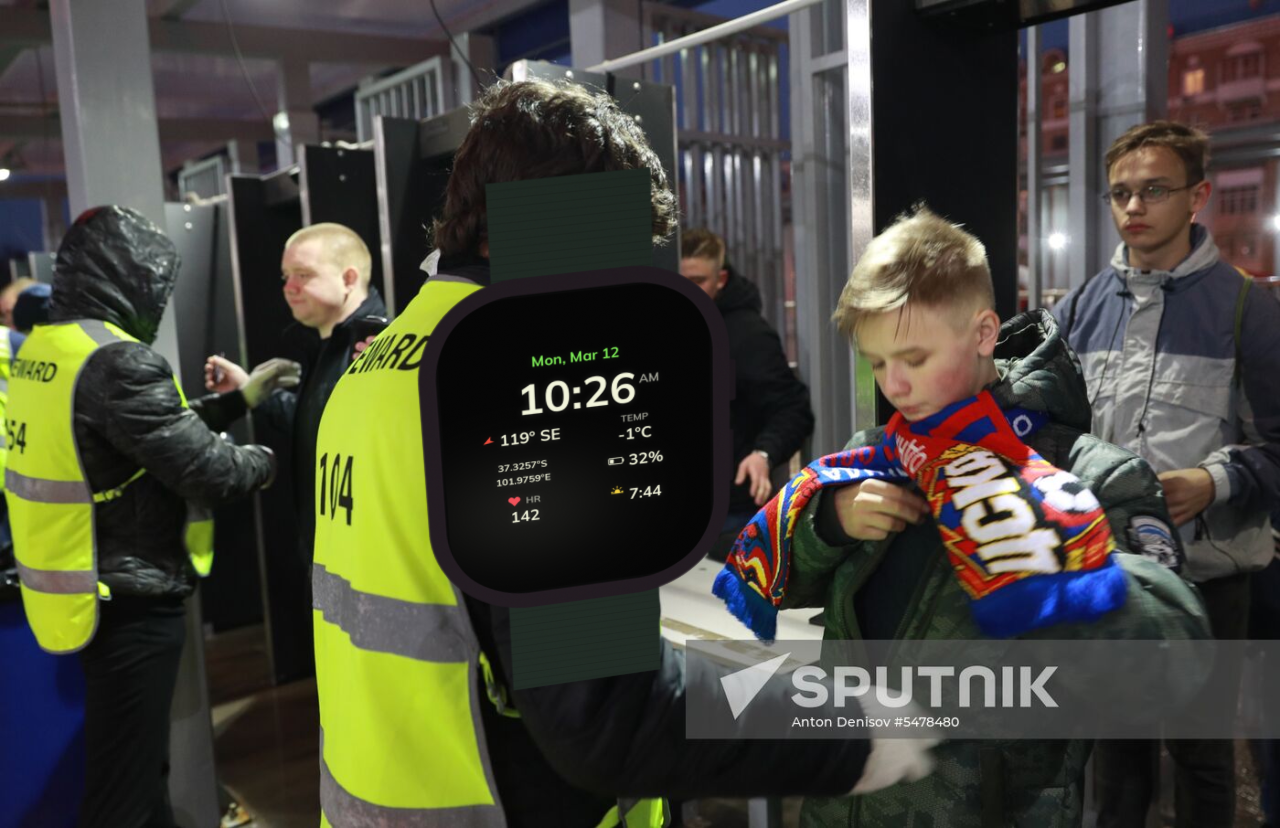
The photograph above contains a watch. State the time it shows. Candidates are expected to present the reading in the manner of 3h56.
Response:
10h26
